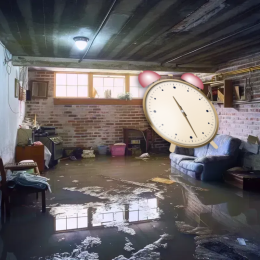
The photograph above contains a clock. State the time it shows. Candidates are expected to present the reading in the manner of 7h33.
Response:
11h28
